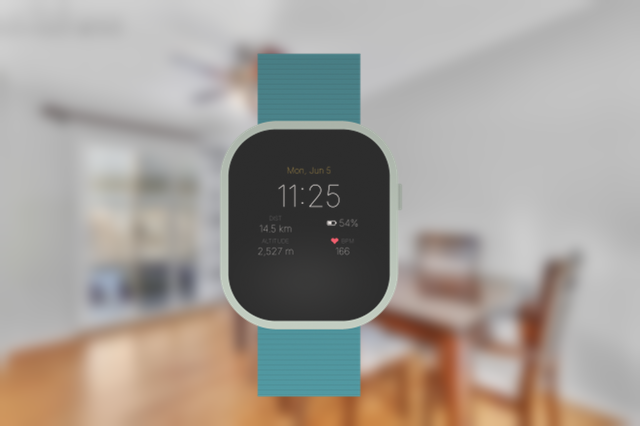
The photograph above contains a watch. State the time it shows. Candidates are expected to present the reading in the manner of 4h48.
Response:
11h25
